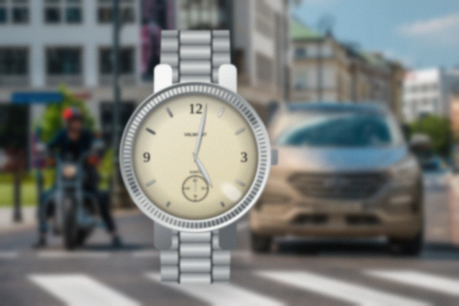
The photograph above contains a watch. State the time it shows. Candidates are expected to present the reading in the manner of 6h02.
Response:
5h02
